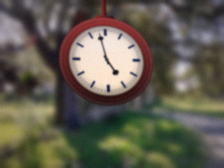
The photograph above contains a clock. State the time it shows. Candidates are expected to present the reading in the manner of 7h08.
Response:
4h58
